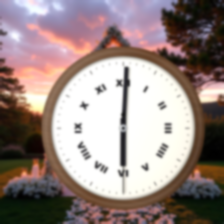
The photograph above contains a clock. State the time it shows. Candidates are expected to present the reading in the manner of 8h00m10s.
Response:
6h00m30s
